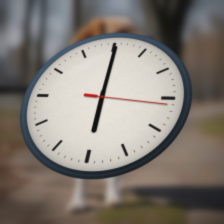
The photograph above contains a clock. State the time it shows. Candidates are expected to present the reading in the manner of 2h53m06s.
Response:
6h00m16s
